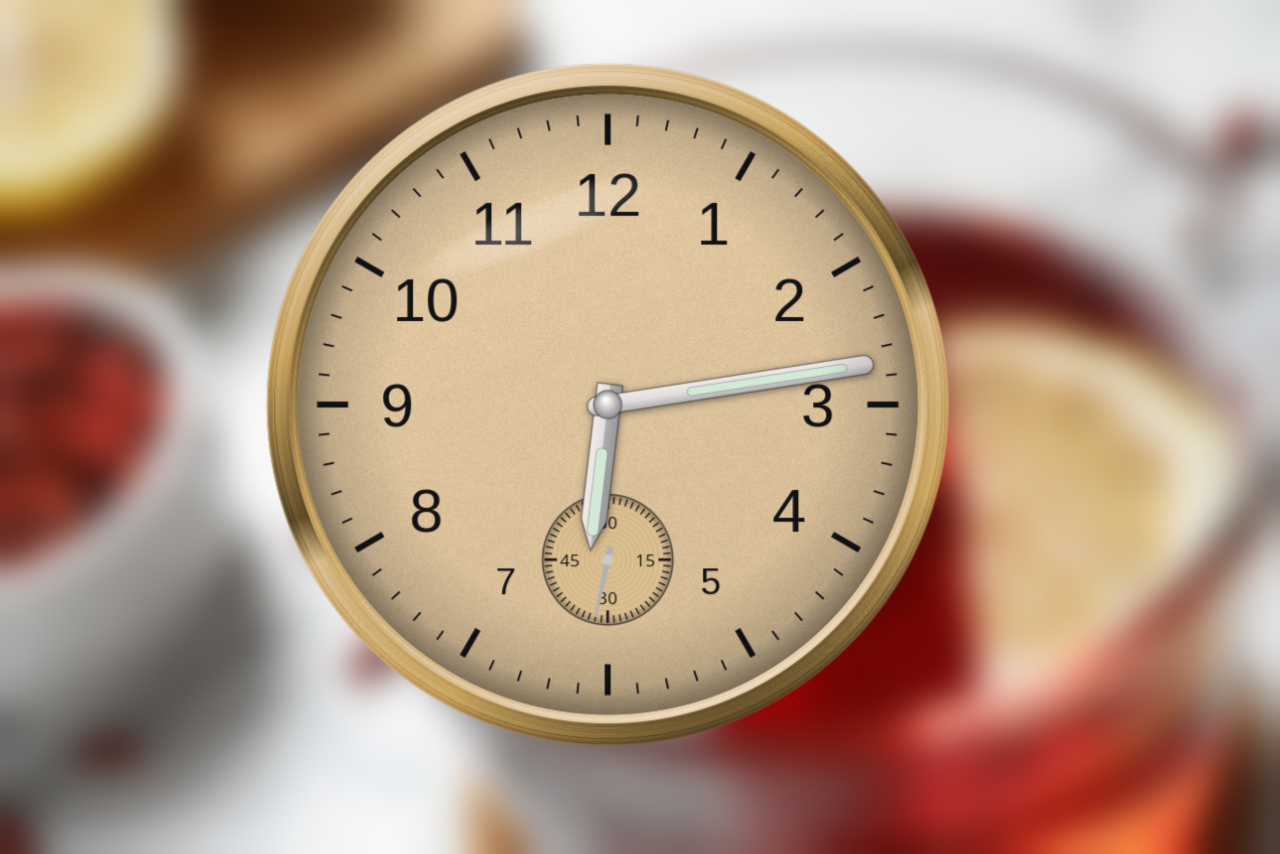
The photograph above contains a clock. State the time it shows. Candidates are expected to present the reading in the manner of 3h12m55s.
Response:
6h13m32s
